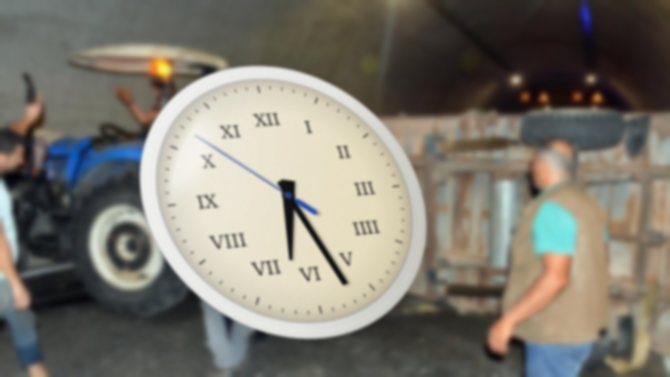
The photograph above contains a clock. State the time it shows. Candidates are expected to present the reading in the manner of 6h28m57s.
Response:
6h26m52s
